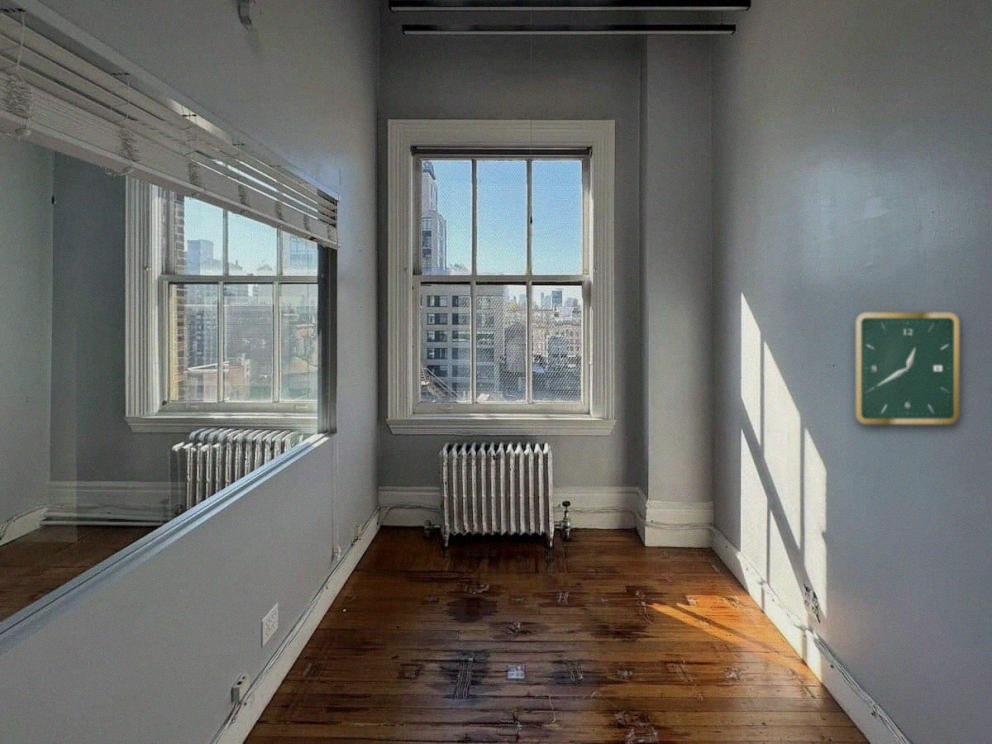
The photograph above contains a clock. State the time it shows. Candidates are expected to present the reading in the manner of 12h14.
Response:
12h40
